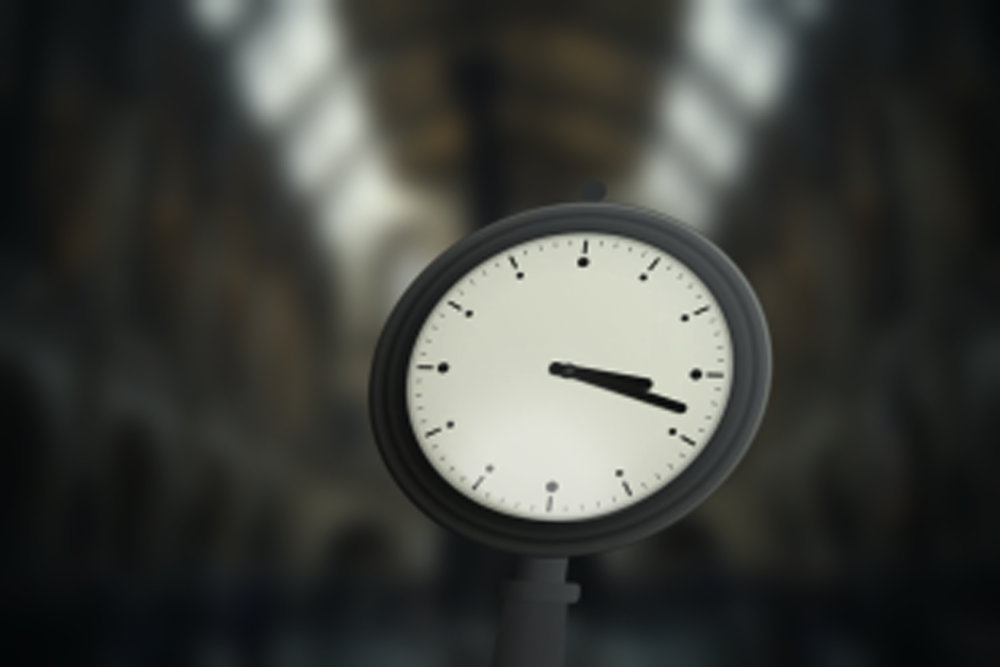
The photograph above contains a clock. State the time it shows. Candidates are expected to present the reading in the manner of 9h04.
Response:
3h18
